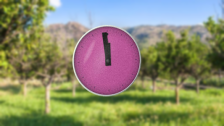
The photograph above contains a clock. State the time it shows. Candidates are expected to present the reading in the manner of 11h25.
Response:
11h59
